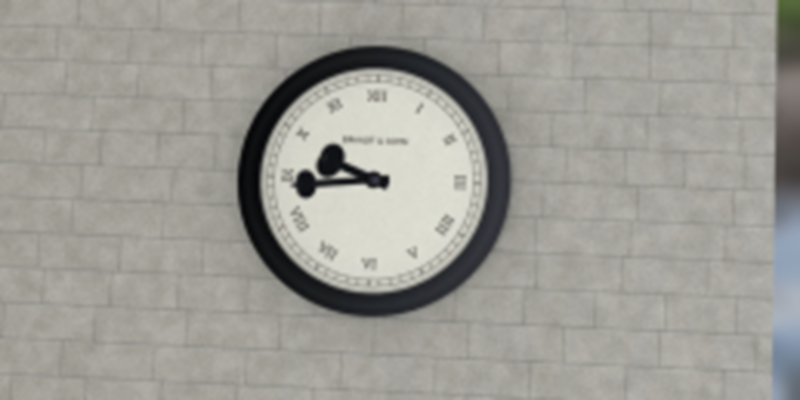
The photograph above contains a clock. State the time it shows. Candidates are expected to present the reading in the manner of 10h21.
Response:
9h44
